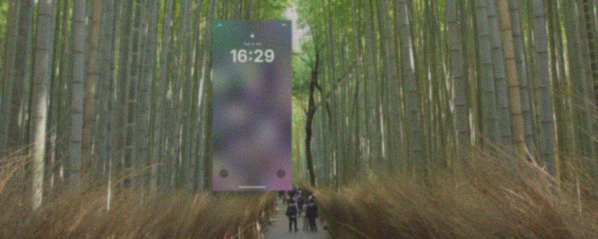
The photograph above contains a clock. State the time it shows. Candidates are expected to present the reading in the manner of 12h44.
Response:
16h29
